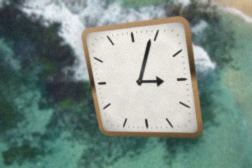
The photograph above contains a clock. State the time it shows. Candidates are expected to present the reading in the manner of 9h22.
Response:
3h04
